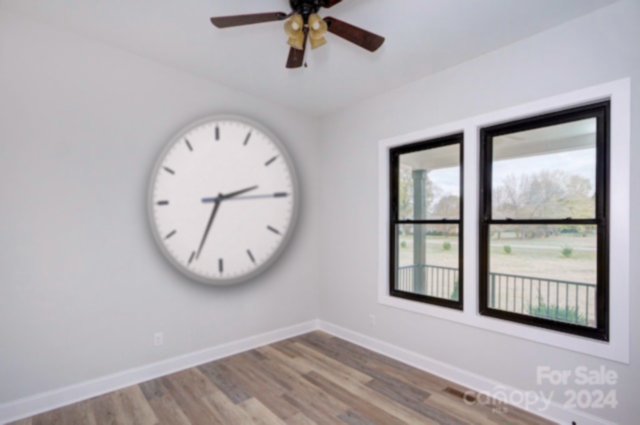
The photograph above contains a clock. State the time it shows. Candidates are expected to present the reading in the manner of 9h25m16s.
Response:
2h34m15s
